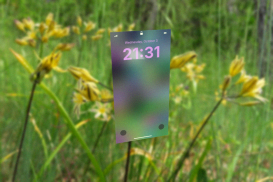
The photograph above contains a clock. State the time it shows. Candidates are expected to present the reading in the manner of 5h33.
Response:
21h31
